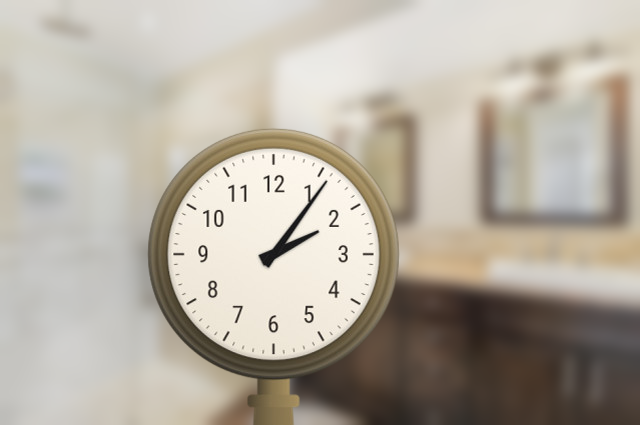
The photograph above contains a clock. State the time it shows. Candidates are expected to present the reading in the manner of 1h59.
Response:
2h06
